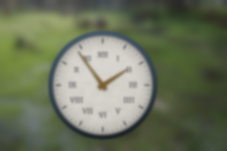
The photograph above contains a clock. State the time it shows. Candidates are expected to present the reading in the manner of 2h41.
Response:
1h54
